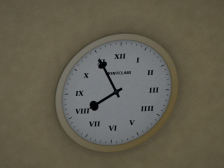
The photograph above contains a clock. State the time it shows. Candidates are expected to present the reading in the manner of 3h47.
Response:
7h55
